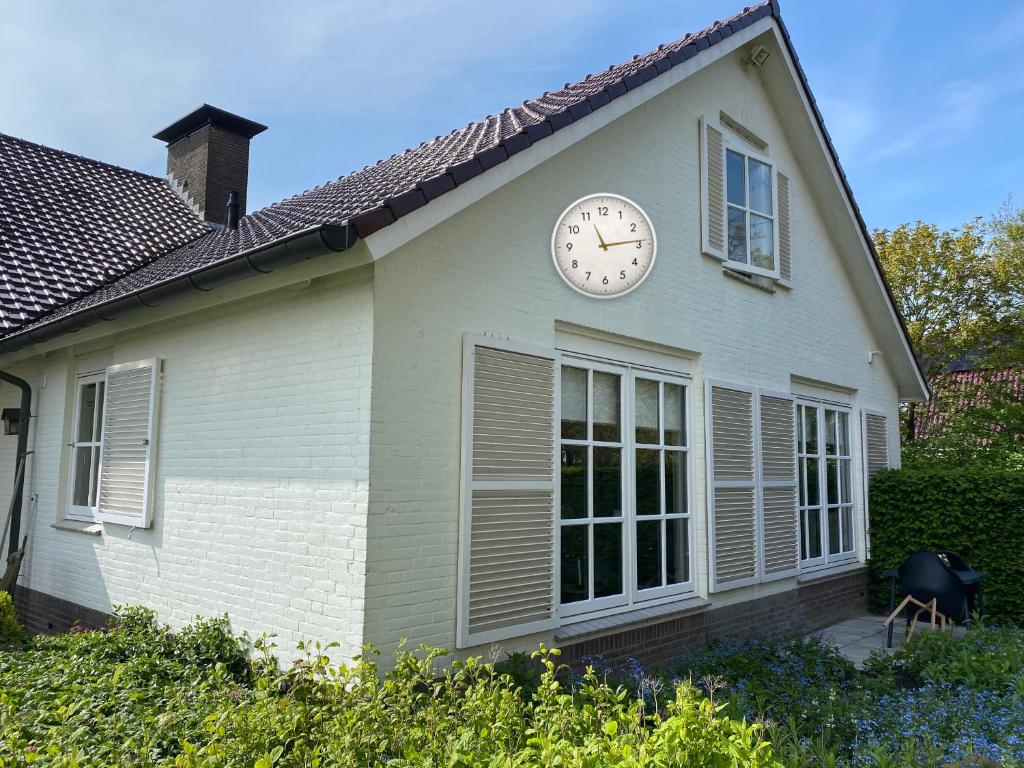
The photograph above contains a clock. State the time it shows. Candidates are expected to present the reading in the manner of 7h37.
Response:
11h14
